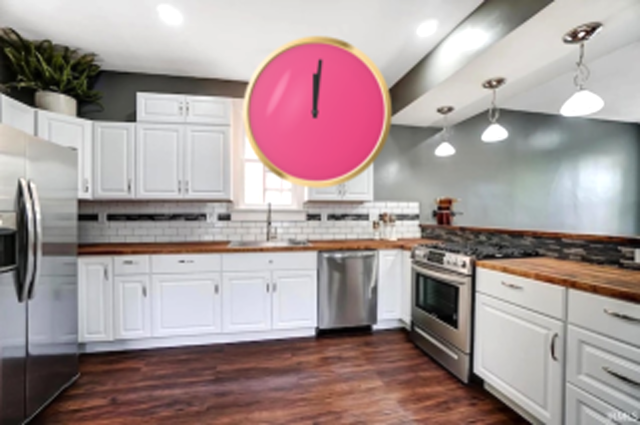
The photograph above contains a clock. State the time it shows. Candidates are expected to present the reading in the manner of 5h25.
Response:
12h01
